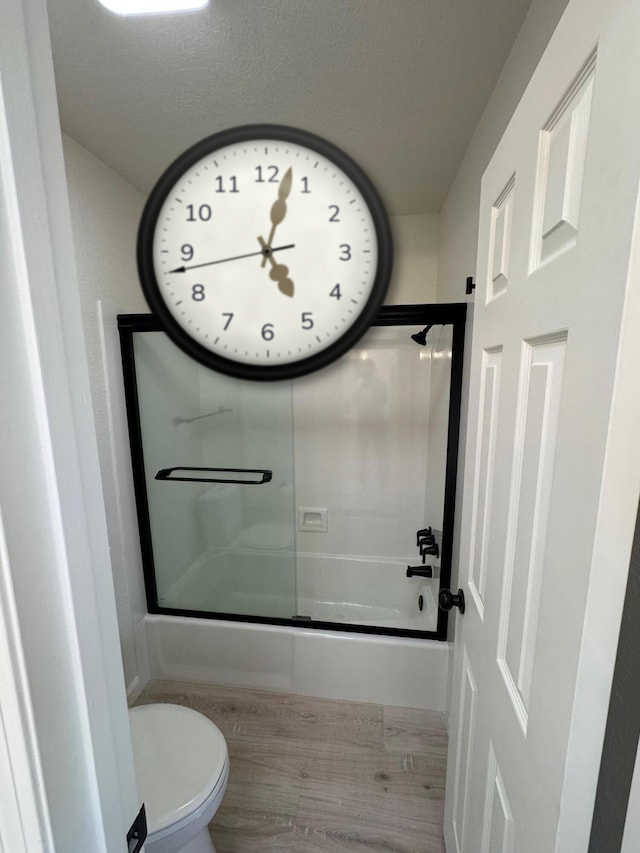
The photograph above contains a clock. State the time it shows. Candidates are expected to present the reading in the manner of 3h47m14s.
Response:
5h02m43s
